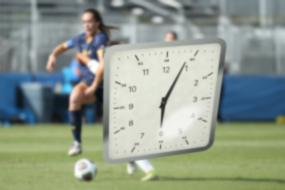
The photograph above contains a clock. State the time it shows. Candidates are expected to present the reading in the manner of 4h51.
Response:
6h04
